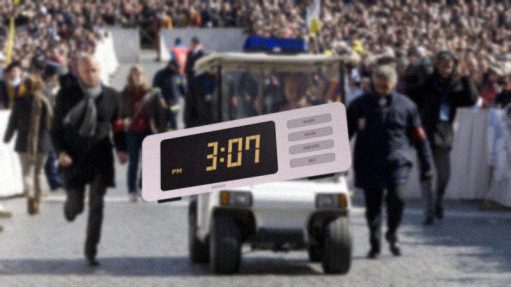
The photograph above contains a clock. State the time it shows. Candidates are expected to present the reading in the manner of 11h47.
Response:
3h07
